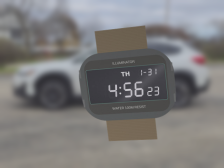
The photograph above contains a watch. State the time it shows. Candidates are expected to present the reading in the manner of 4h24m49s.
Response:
4h56m23s
